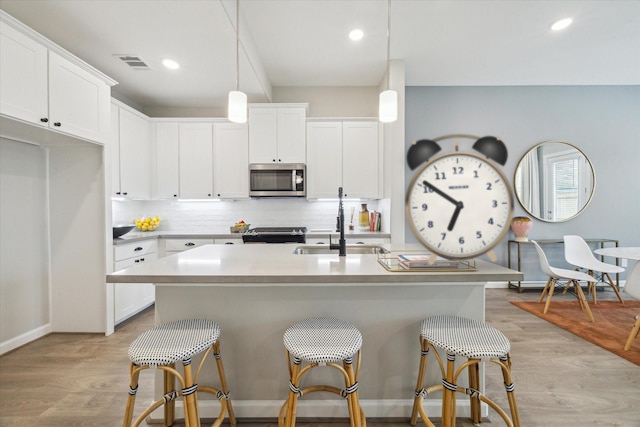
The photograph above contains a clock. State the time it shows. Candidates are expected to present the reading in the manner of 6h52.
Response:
6h51
